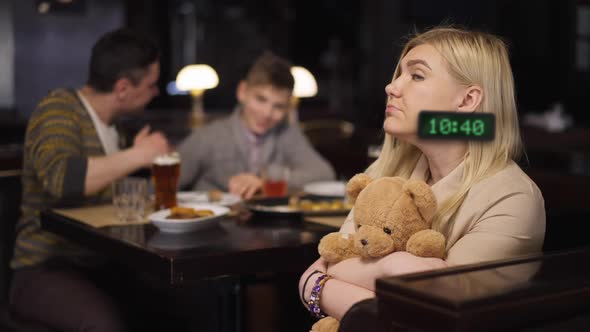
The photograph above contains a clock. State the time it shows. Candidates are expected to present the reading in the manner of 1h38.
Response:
10h40
